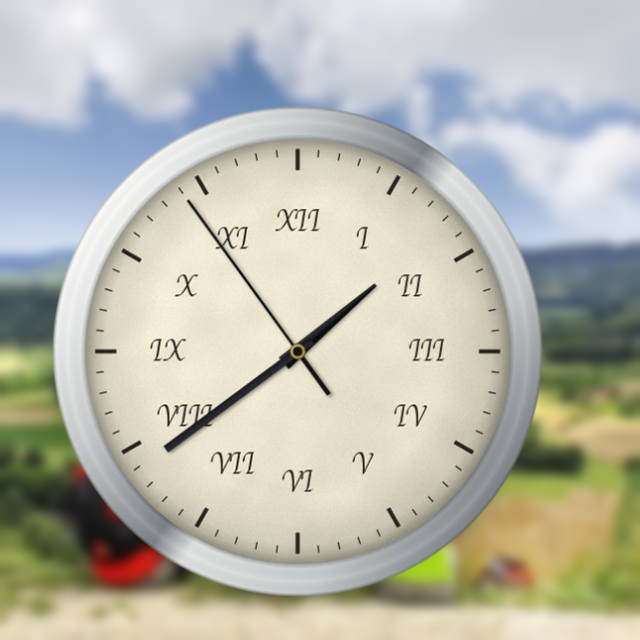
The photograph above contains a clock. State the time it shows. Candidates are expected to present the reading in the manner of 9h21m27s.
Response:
1h38m54s
